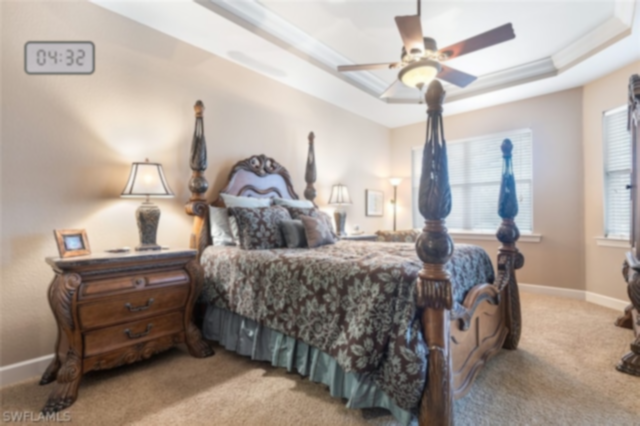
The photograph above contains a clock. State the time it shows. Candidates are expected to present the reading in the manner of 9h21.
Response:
4h32
